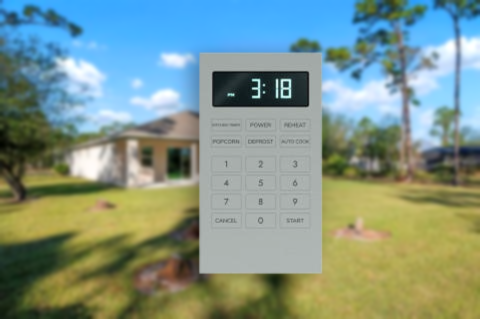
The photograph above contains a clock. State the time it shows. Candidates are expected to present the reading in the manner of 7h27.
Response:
3h18
